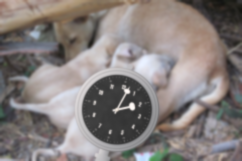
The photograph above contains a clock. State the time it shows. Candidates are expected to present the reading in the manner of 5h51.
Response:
2h02
